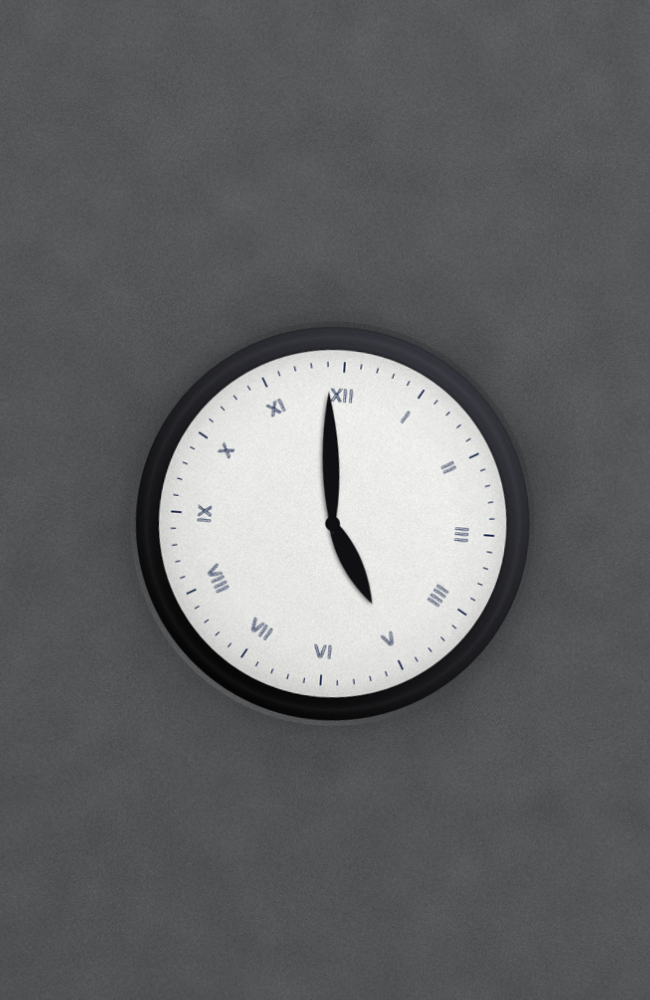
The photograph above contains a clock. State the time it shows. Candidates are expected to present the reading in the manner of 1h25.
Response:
4h59
